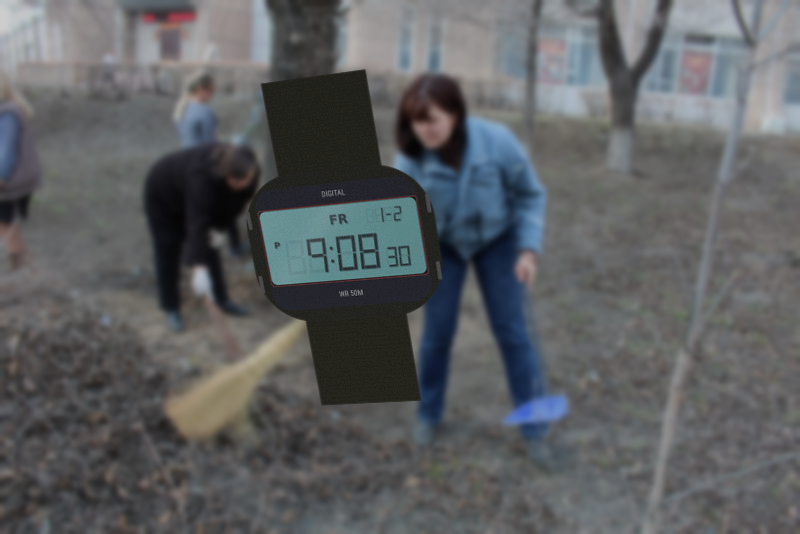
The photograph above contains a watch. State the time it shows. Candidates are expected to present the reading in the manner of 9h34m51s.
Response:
9h08m30s
